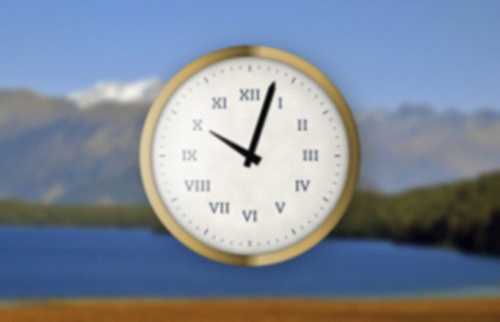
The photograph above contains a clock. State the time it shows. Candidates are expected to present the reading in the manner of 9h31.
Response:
10h03
